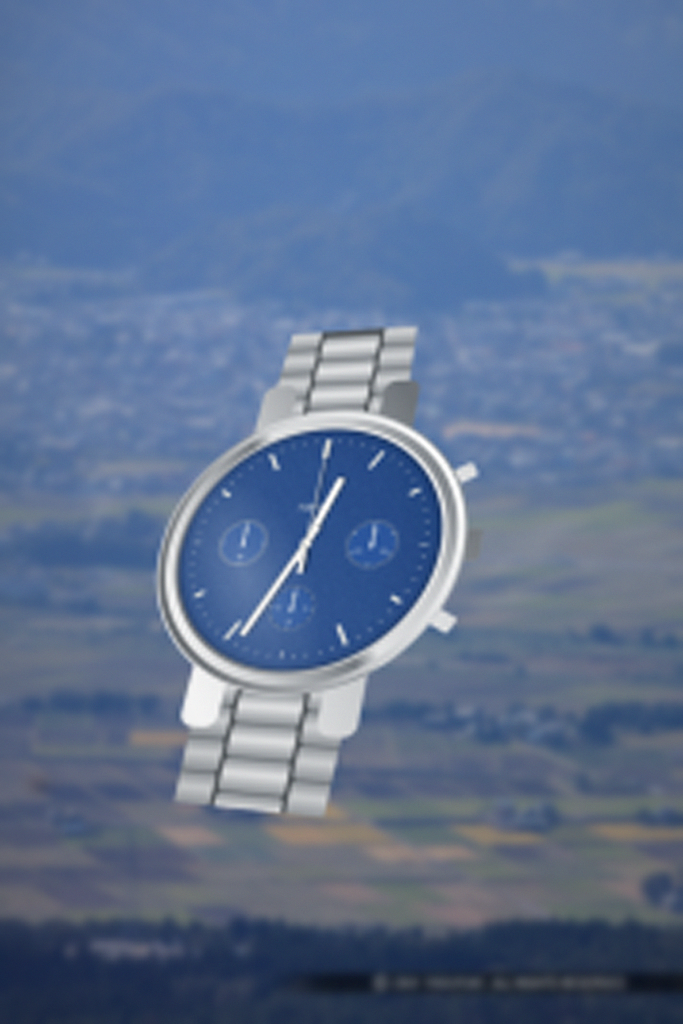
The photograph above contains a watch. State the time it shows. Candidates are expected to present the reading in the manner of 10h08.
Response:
12h34
